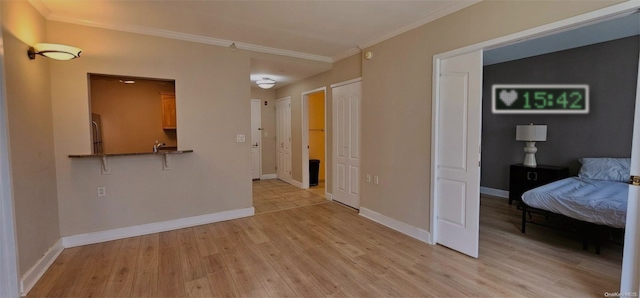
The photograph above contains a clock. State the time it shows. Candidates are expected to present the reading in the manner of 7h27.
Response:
15h42
